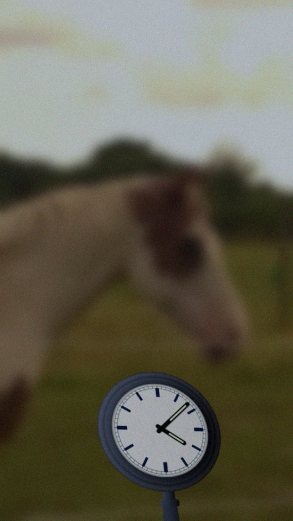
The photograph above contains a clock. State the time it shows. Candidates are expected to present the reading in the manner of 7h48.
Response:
4h08
